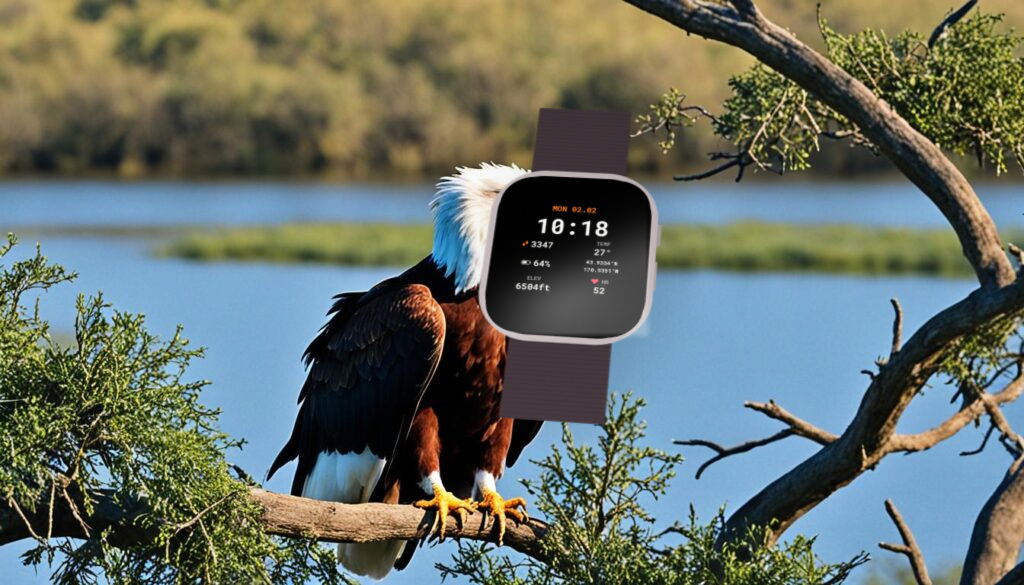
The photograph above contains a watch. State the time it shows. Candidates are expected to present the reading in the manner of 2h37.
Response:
10h18
